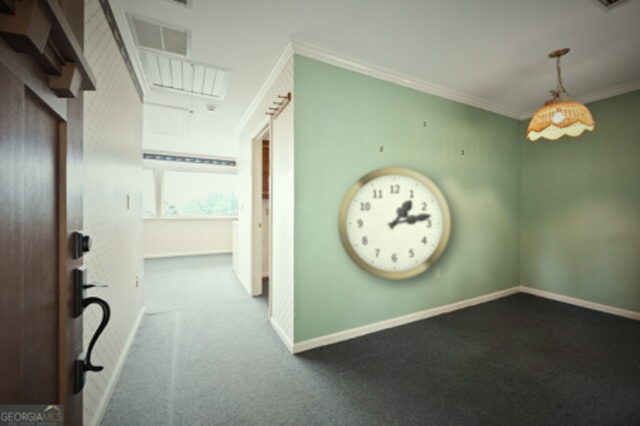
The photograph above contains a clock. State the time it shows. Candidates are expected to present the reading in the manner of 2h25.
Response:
1h13
